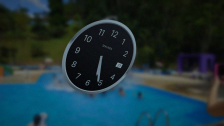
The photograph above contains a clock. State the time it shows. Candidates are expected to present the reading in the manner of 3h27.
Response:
5h26
